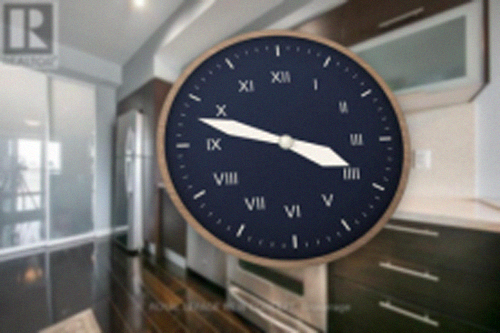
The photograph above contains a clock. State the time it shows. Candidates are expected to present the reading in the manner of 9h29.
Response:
3h48
